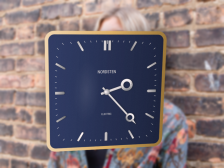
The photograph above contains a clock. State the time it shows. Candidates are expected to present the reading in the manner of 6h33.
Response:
2h23
